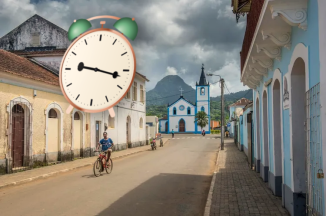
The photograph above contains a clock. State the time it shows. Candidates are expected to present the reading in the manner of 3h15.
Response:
9h17
